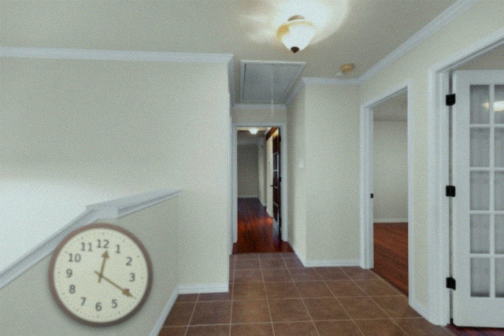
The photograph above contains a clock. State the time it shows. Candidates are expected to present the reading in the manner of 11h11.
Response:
12h20
